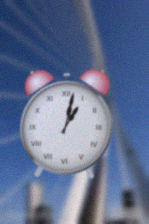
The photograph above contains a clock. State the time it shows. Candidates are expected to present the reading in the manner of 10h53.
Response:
1h02
